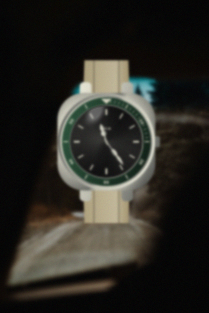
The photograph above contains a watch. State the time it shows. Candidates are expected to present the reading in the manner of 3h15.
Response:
11h24
